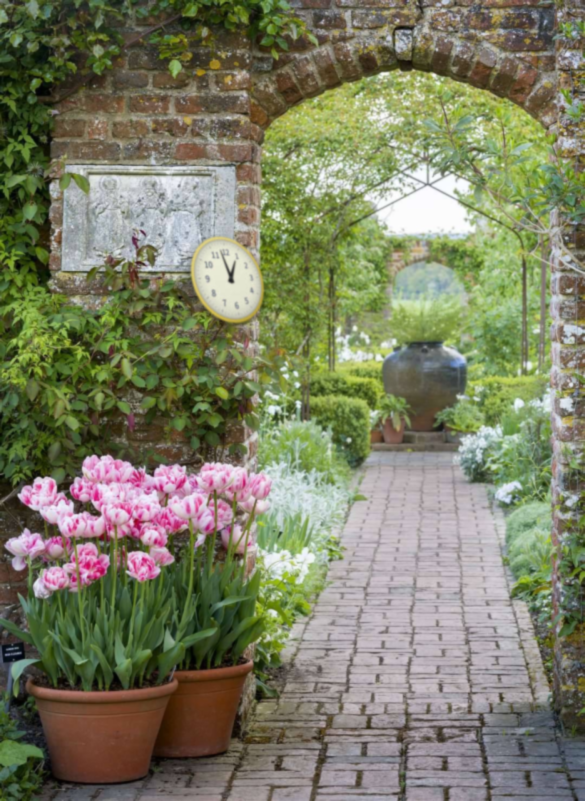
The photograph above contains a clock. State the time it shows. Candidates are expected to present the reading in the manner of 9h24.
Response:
12h58
